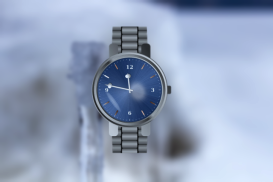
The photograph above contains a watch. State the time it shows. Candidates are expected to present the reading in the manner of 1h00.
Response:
11h47
